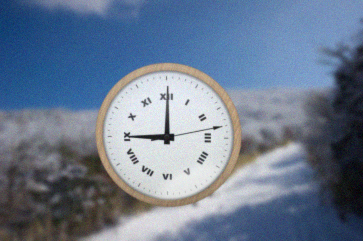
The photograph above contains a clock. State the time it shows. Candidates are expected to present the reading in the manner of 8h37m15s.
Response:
9h00m13s
